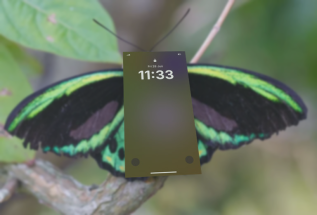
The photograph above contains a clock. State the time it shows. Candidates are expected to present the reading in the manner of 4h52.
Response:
11h33
